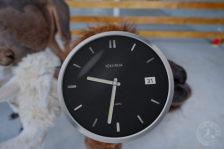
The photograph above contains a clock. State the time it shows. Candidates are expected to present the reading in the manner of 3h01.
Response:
9h32
